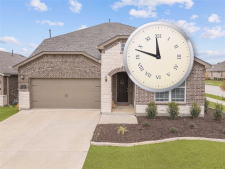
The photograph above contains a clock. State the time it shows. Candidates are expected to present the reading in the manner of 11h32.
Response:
11h48
